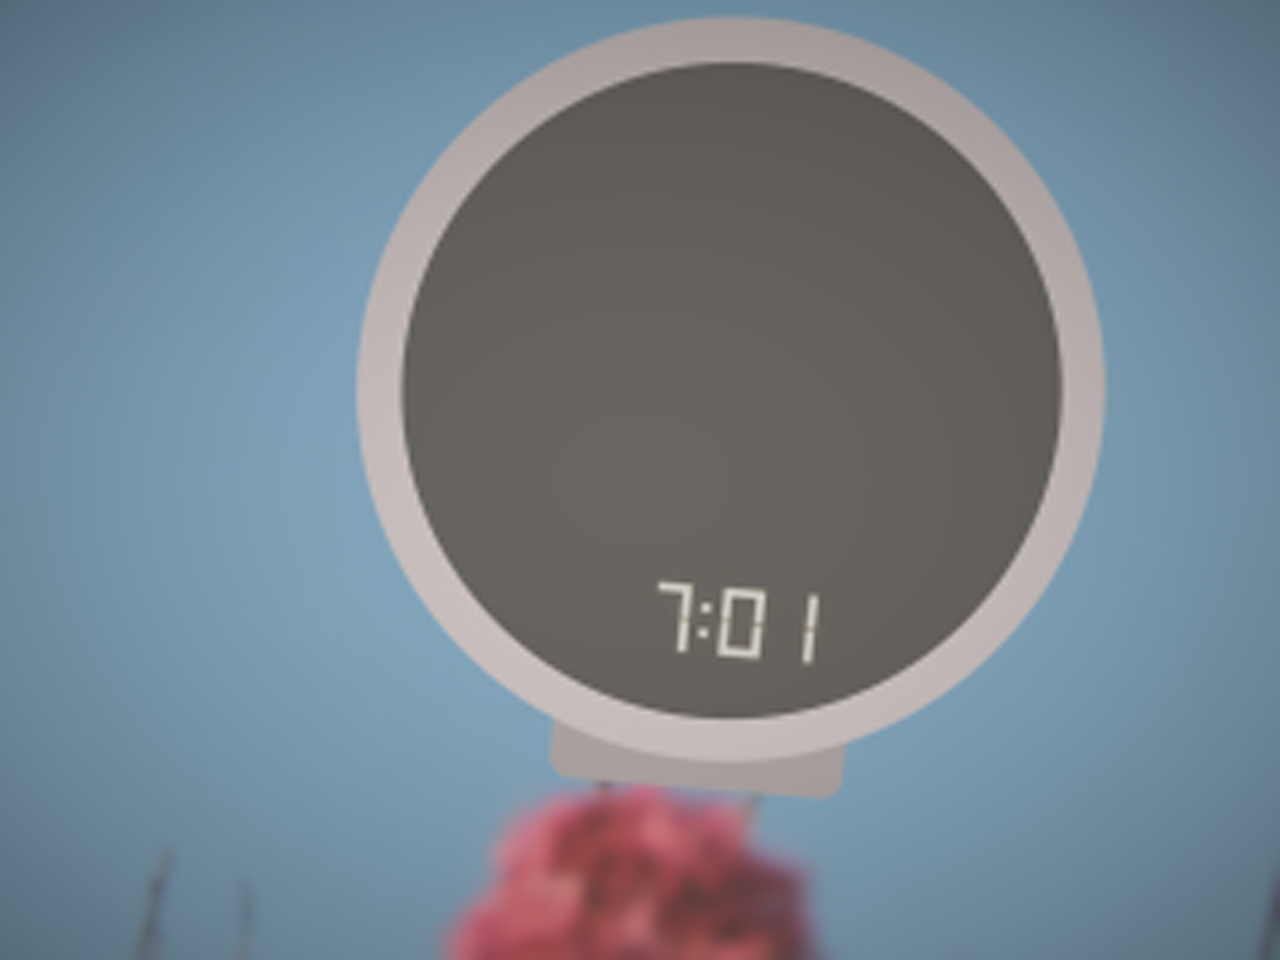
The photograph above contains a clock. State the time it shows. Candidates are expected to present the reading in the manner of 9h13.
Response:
7h01
